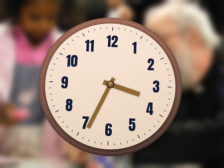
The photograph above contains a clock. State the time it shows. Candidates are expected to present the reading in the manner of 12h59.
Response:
3h34
